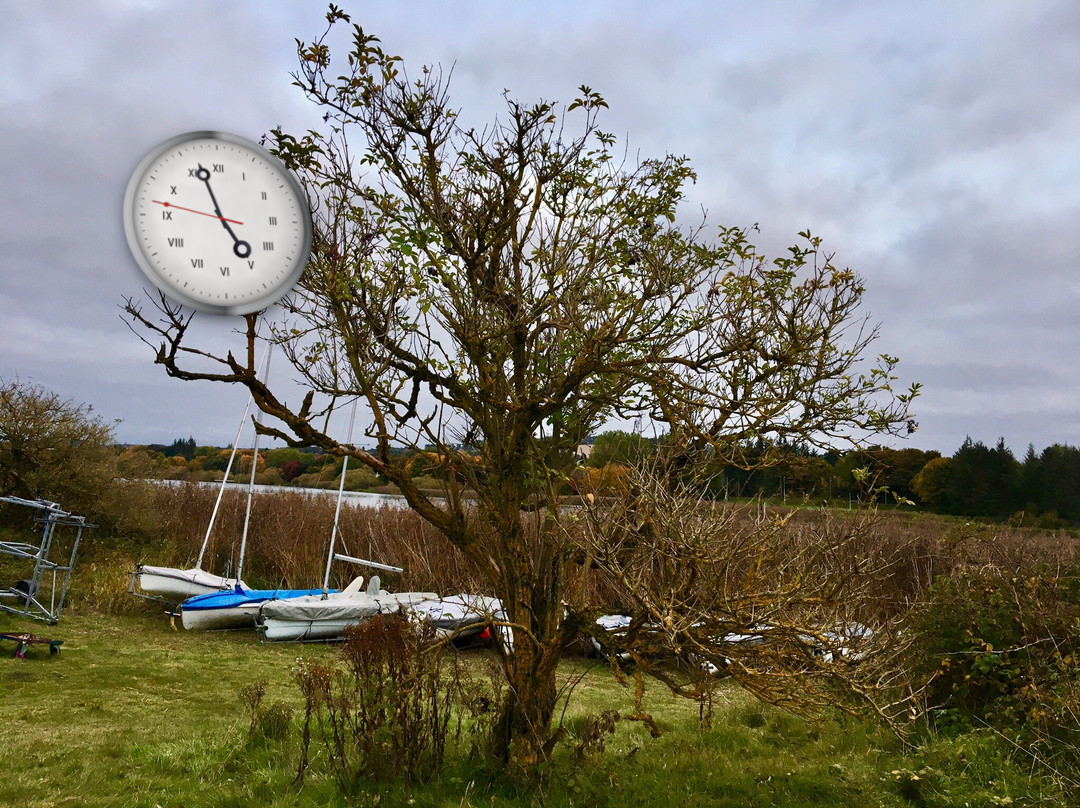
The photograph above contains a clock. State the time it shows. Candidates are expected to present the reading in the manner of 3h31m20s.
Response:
4h56m47s
